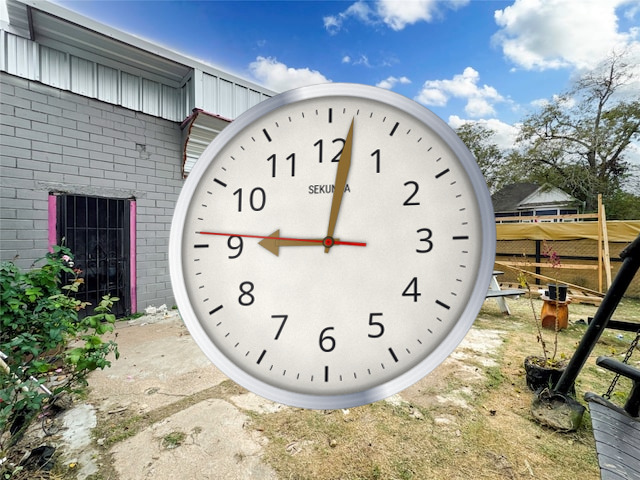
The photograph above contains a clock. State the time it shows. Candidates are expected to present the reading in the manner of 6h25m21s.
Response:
9h01m46s
